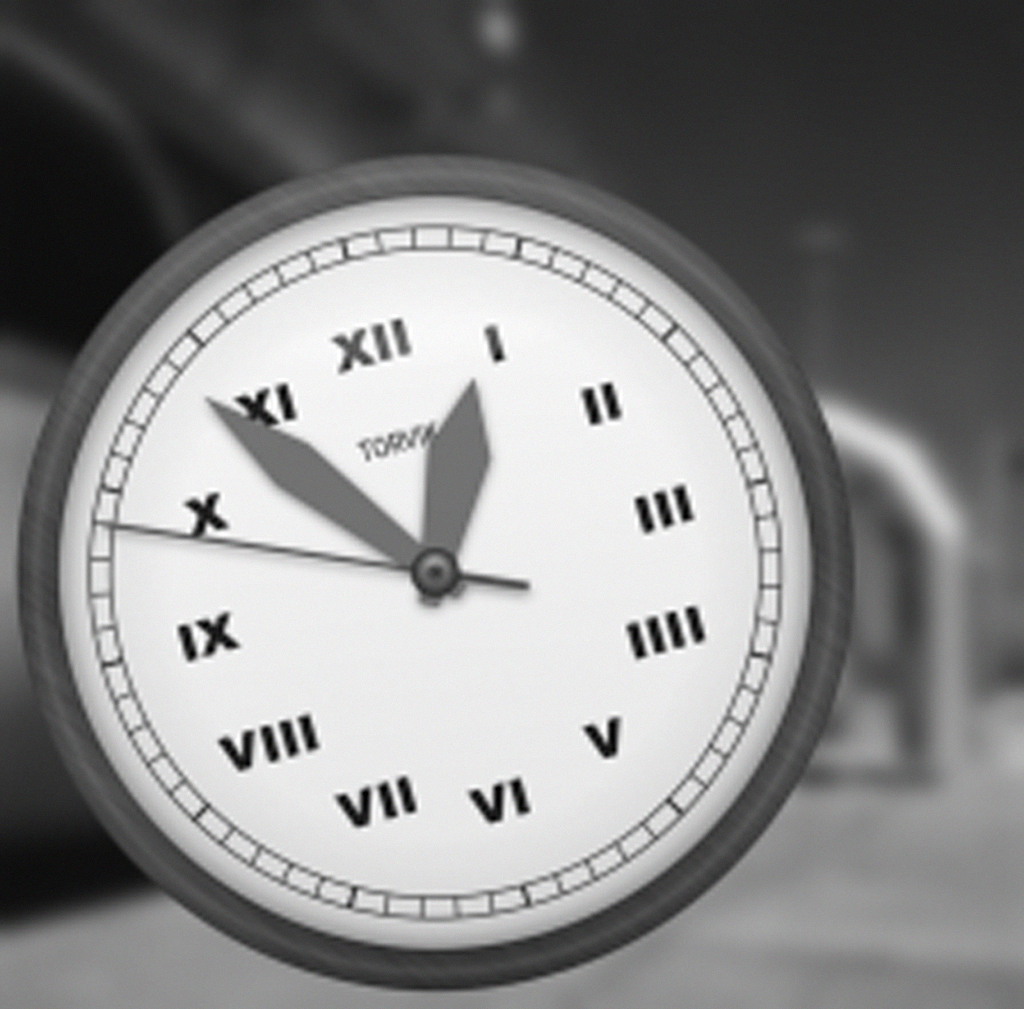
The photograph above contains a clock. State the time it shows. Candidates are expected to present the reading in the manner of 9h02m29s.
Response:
12h53m49s
